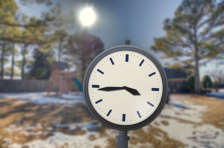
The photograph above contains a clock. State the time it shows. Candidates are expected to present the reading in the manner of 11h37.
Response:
3h44
